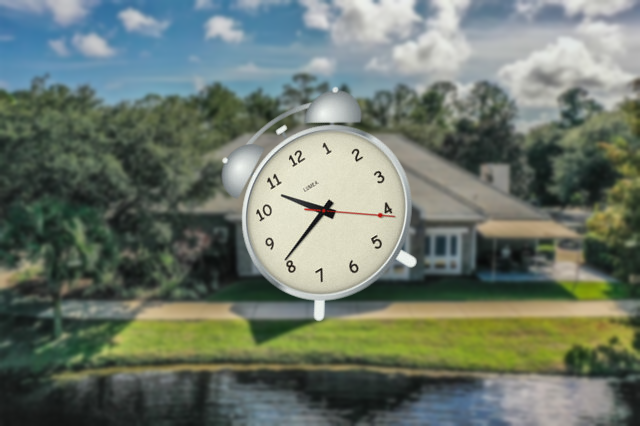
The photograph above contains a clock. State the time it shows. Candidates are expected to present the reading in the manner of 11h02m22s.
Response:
10h41m21s
